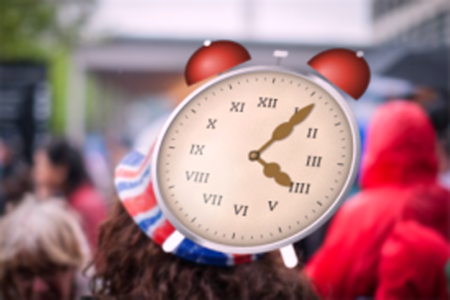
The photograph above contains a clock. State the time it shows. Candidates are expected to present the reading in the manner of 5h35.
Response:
4h06
